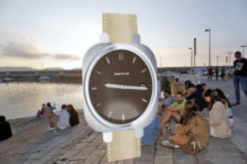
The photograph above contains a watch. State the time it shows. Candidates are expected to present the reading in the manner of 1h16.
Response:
9h16
